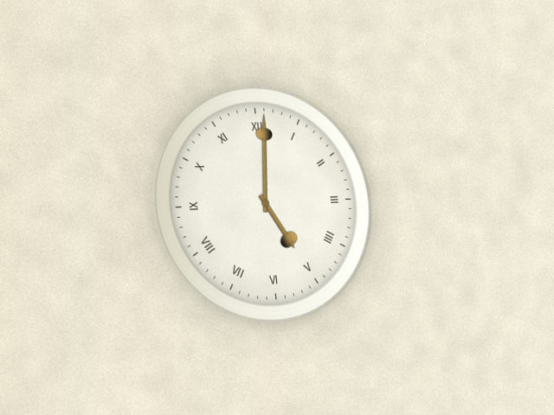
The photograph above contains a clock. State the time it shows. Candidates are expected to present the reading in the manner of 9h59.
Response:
5h01
